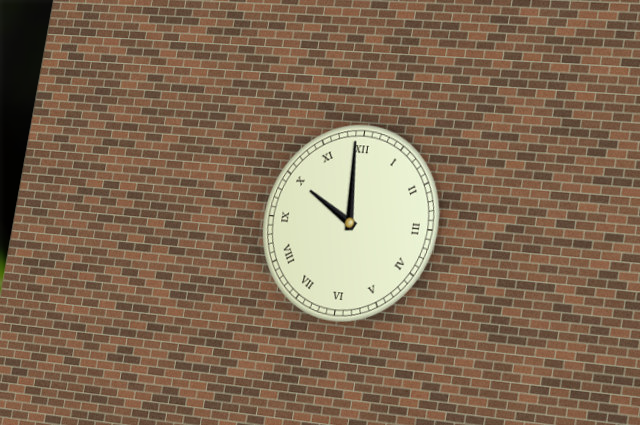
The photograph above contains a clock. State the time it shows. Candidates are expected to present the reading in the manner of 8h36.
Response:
9h59
